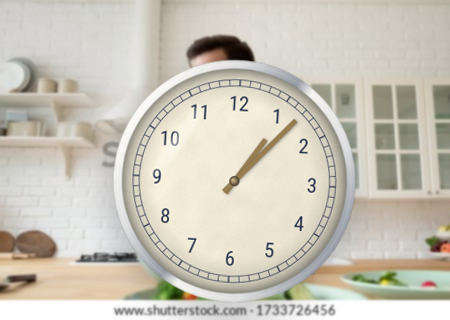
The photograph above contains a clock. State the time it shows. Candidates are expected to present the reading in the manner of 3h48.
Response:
1h07
